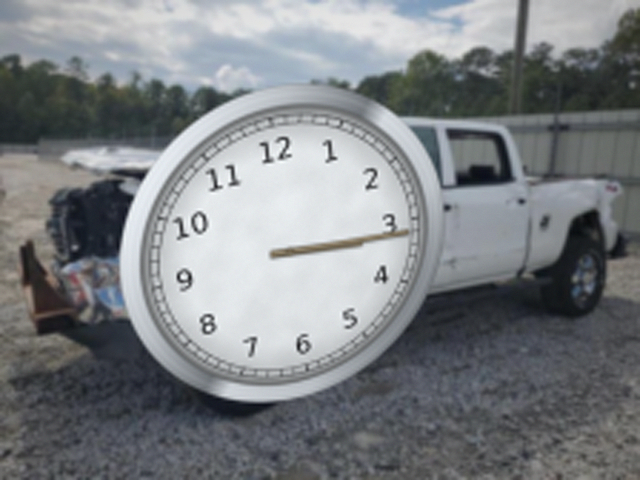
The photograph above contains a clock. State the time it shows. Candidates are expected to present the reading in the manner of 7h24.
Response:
3h16
